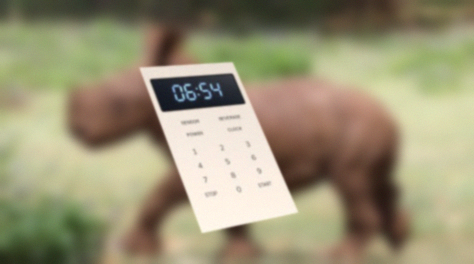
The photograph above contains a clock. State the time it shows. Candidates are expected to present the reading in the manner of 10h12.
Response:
6h54
